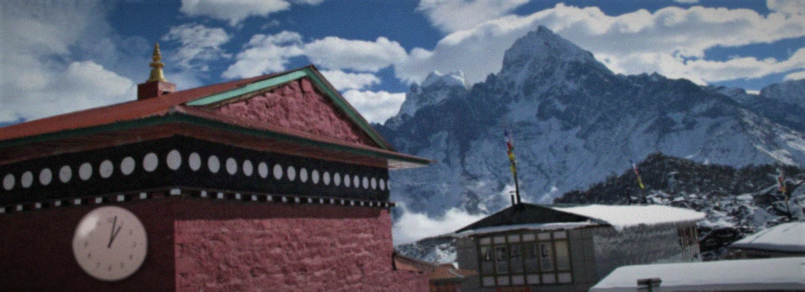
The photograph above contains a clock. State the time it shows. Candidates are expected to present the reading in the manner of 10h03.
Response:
1h02
